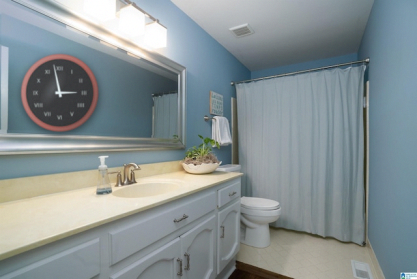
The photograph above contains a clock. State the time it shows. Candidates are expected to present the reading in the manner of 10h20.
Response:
2h58
